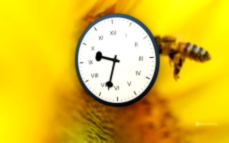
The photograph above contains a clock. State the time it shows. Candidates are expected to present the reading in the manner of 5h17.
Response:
9h33
